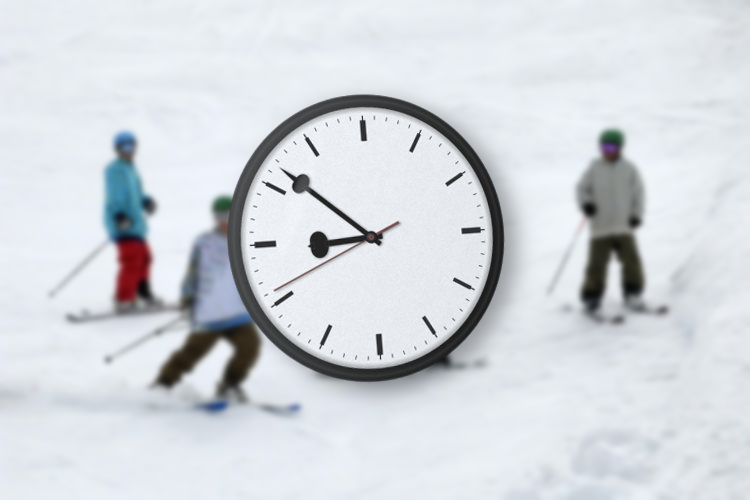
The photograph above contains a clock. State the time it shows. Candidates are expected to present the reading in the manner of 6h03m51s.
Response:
8h51m41s
